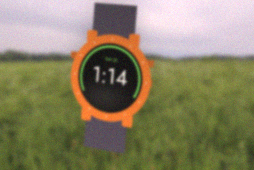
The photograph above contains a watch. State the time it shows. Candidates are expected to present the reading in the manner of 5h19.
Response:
1h14
